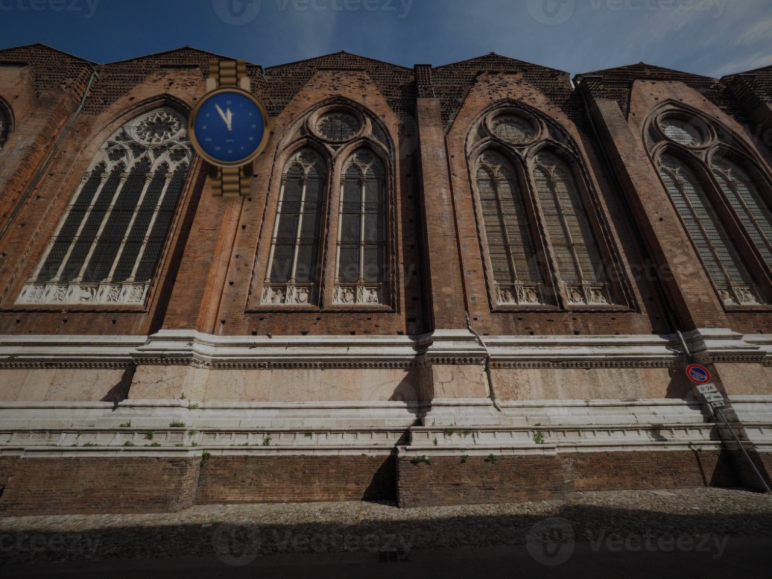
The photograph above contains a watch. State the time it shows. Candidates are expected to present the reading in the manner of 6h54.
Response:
11h55
